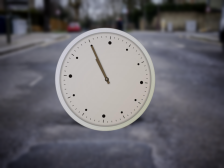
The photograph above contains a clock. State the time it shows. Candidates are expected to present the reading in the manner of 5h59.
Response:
10h55
